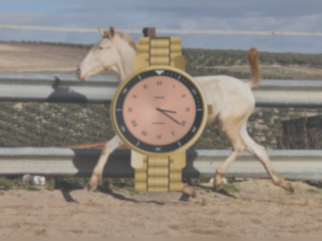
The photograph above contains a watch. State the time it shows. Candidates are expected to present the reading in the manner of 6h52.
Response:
3h21
